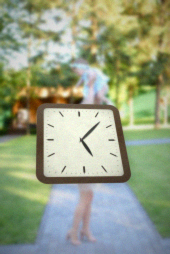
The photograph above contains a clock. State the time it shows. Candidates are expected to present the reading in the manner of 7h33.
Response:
5h07
